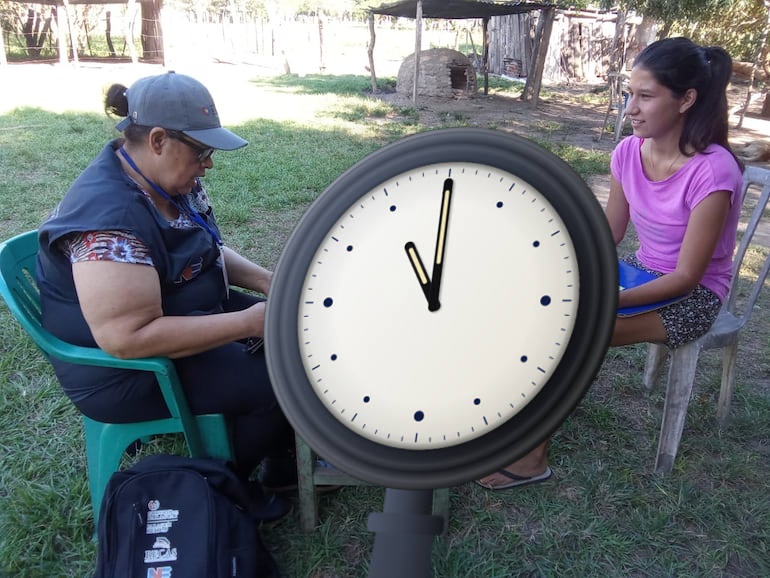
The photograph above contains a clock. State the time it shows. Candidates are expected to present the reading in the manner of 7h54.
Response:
11h00
